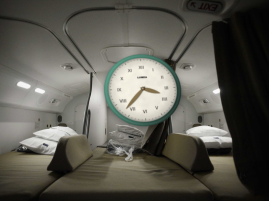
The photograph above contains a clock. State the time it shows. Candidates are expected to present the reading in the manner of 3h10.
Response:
3h37
